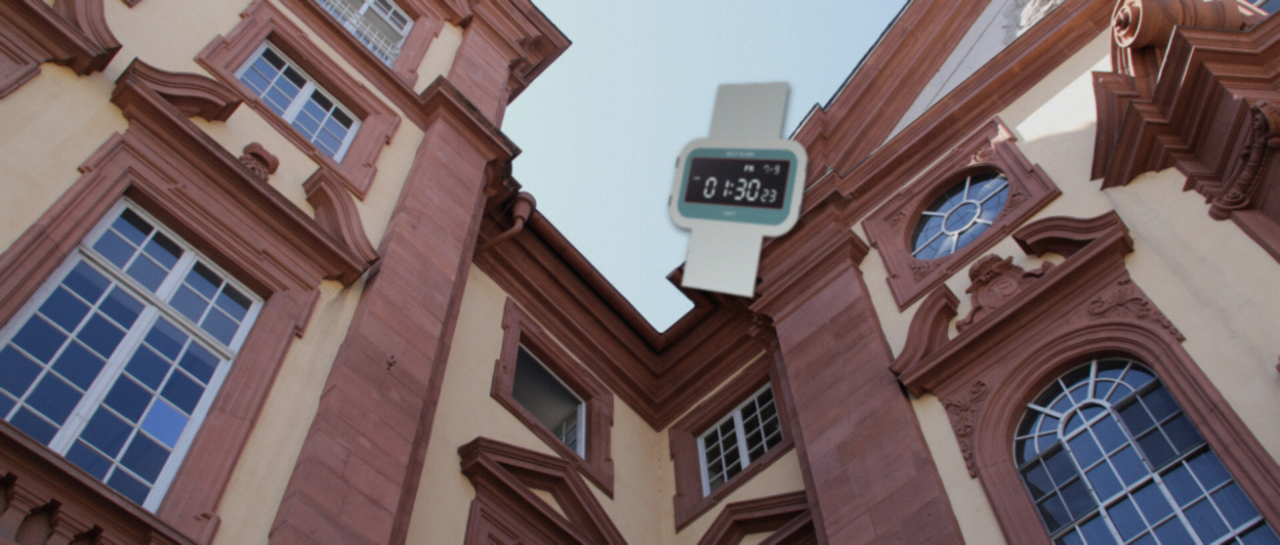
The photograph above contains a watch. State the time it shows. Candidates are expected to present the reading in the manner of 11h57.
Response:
1h30
